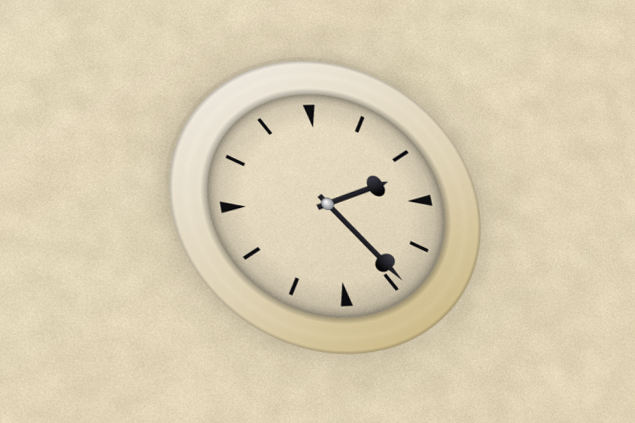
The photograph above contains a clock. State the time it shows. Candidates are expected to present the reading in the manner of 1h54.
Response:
2h24
